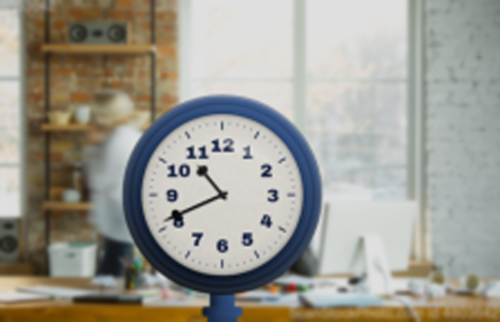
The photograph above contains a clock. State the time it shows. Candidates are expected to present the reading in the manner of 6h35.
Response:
10h41
